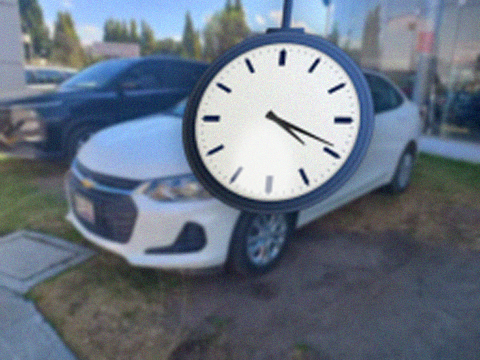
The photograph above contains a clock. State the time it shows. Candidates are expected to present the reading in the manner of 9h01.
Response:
4h19
